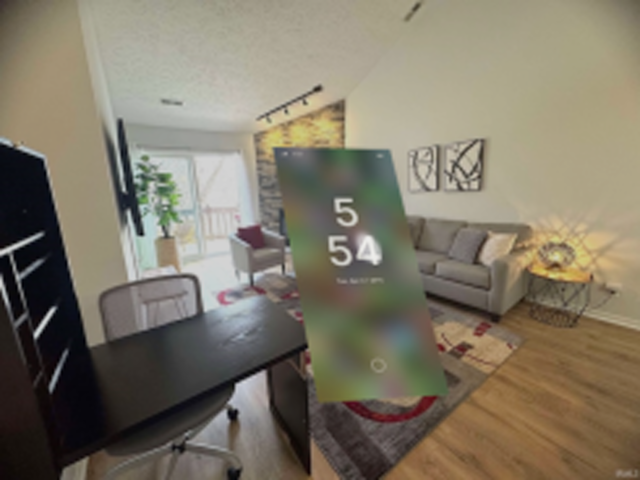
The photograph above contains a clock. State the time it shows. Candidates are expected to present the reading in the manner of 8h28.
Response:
5h54
